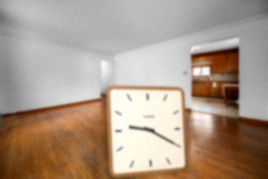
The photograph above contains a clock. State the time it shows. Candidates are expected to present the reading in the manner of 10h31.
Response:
9h20
